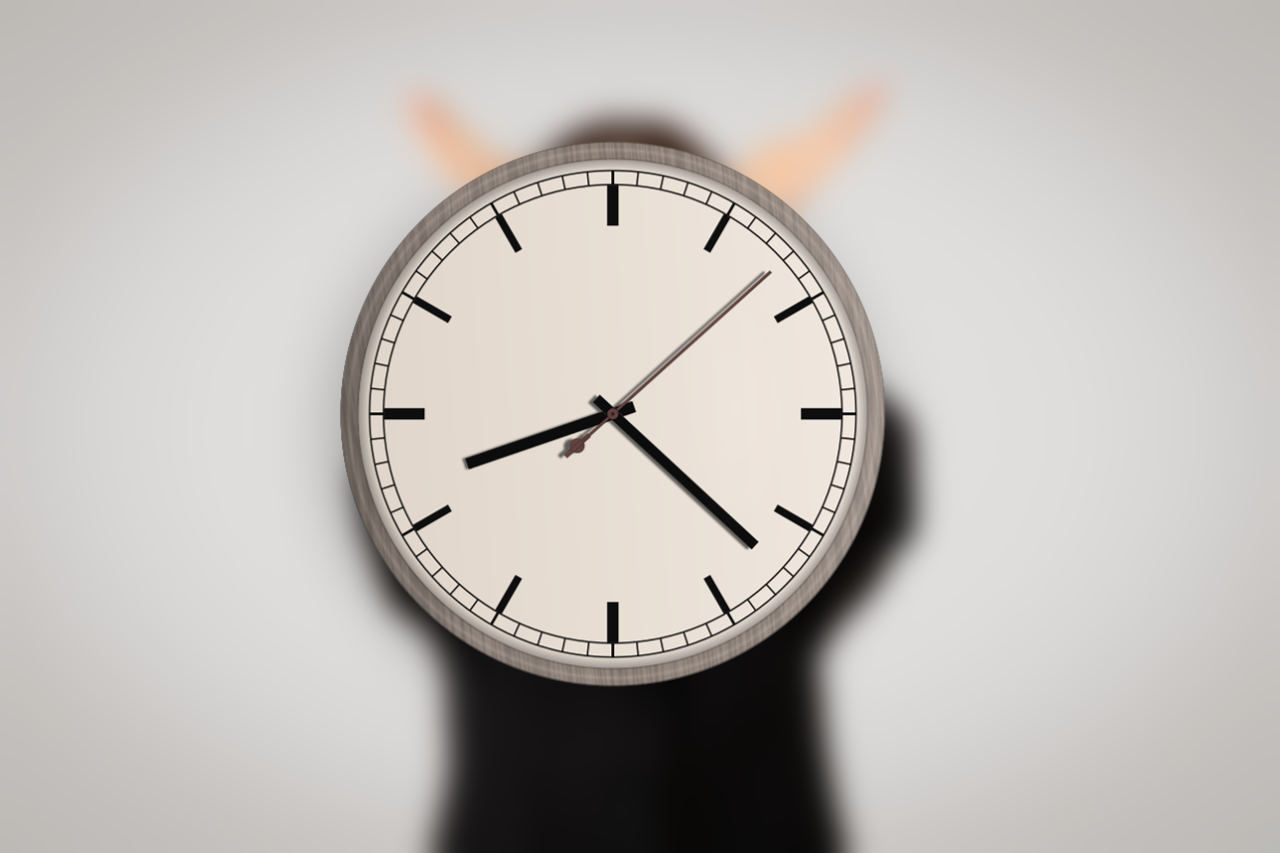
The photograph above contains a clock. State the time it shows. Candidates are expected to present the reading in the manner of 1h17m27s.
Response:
8h22m08s
